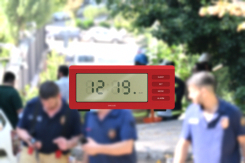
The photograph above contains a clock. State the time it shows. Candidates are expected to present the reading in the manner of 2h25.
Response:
12h19
